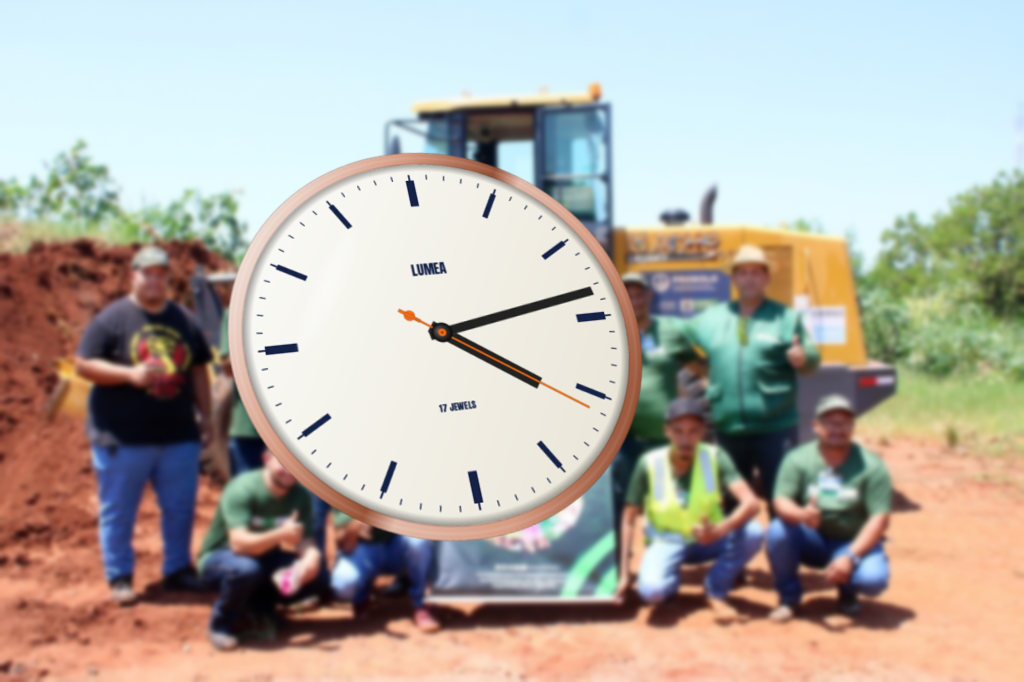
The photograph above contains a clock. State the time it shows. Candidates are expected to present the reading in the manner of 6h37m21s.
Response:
4h13m21s
